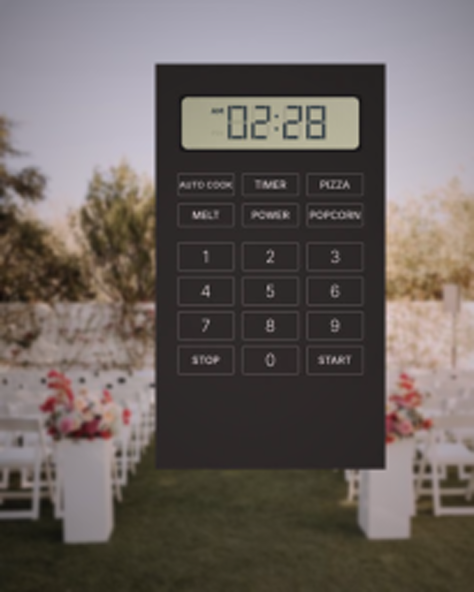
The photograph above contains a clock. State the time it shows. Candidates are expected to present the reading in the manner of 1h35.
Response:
2h28
